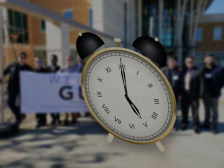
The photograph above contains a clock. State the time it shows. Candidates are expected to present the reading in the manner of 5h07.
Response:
5h00
